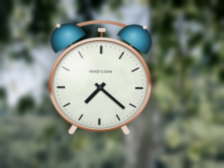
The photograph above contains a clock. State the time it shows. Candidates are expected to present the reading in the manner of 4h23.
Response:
7h22
